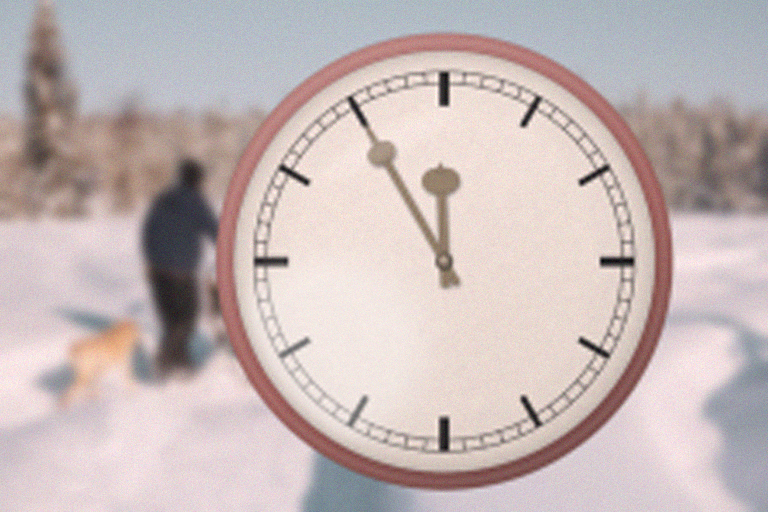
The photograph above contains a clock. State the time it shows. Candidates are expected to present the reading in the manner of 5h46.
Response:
11h55
